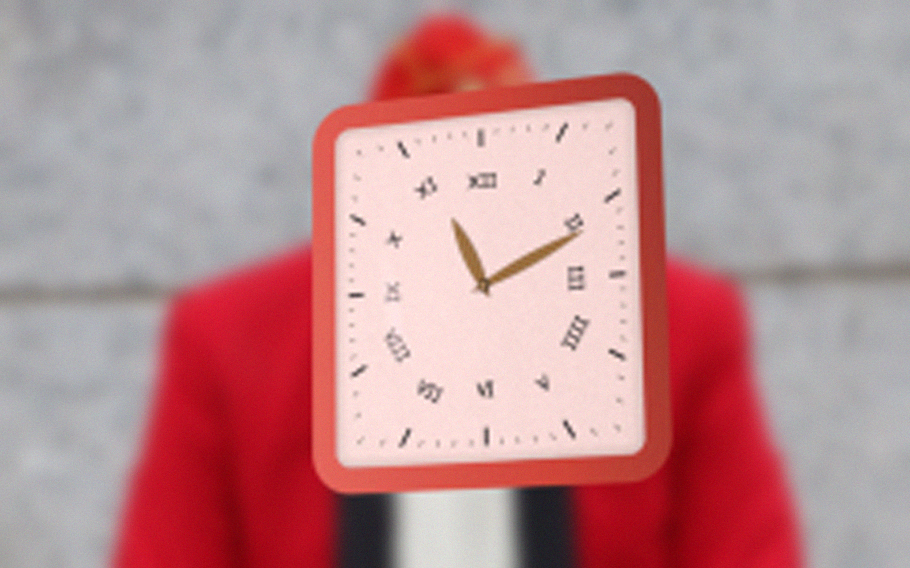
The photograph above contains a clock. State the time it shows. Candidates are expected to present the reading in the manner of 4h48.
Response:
11h11
